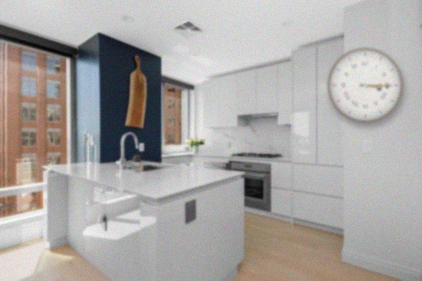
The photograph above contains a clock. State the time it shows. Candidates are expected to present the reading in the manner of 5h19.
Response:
3h15
